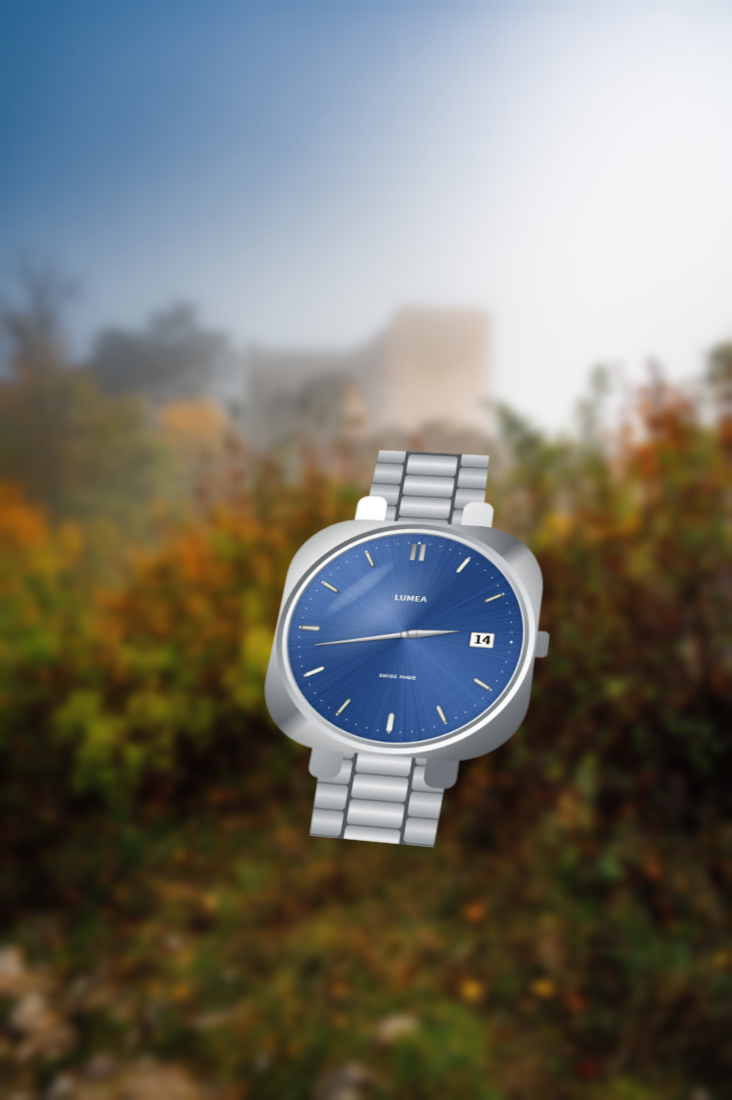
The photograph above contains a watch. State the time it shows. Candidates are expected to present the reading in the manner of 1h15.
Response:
2h43
